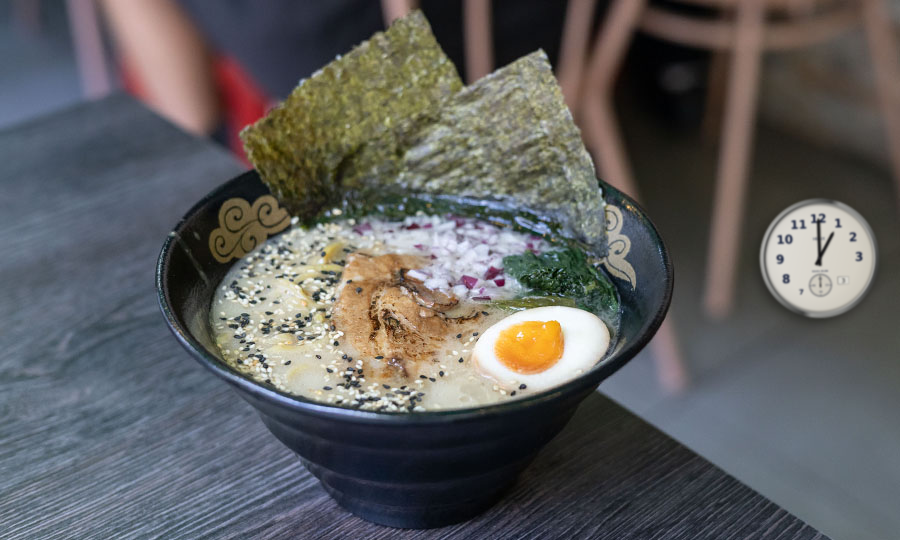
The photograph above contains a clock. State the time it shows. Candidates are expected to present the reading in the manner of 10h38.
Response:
1h00
